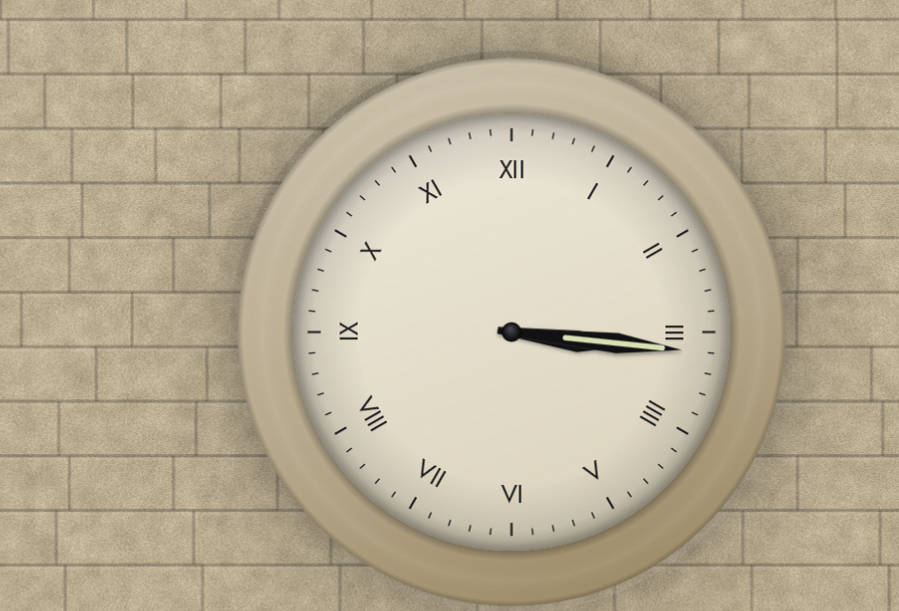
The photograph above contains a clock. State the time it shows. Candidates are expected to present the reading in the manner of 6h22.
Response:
3h16
